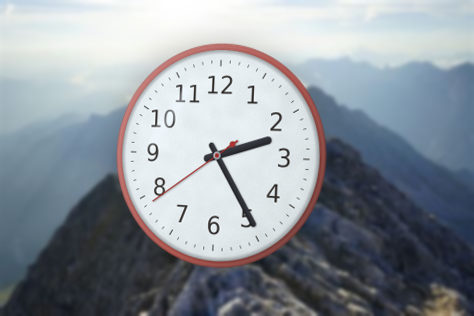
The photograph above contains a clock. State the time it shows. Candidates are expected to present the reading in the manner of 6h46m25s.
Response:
2h24m39s
